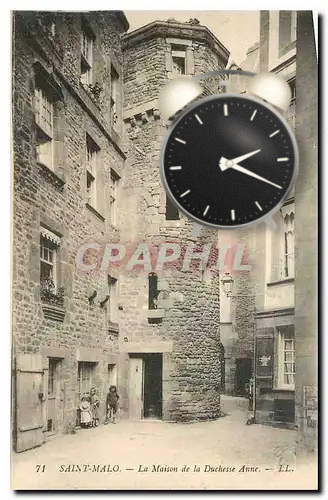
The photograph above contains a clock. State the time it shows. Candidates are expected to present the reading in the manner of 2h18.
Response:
2h20
